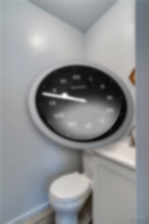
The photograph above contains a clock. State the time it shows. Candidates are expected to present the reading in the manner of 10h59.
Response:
9h48
